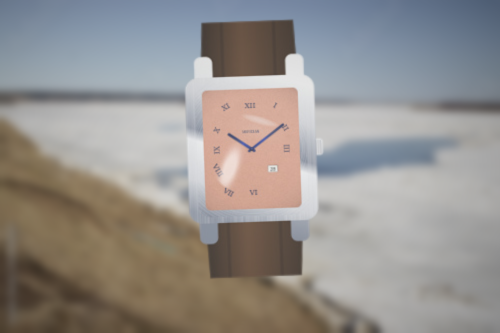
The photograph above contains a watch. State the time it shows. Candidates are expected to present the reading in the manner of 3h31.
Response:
10h09
